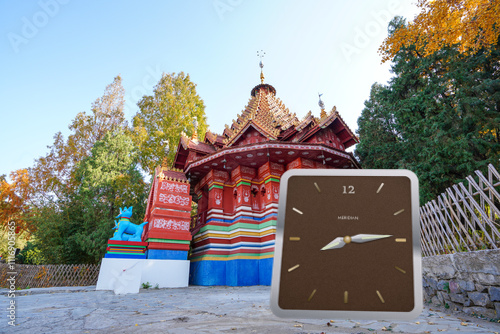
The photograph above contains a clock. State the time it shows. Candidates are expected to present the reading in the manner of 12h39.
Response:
8h14
